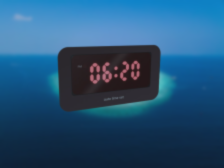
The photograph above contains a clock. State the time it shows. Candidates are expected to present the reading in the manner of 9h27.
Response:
6h20
